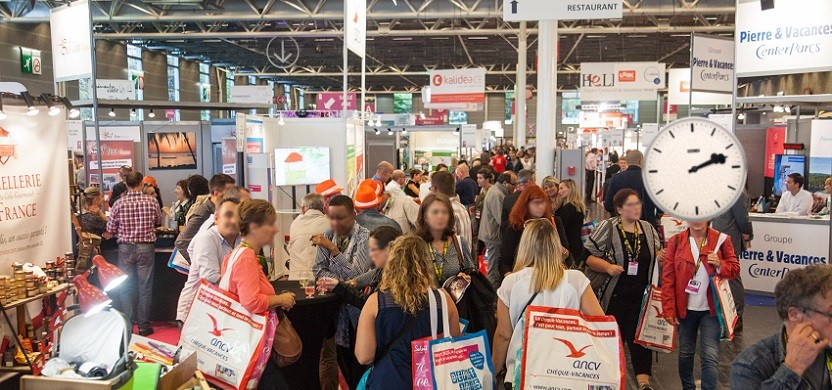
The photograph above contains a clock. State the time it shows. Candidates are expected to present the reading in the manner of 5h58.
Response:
2h12
